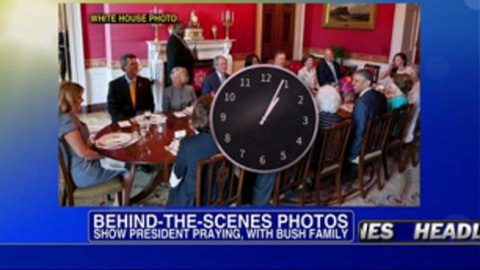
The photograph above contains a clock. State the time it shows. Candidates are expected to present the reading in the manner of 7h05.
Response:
1h04
